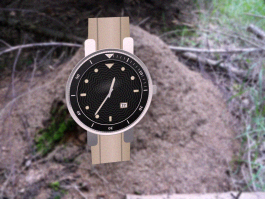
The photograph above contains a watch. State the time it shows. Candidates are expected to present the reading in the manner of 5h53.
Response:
12h36
